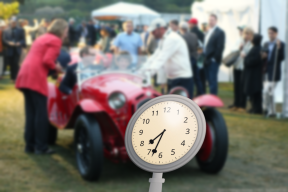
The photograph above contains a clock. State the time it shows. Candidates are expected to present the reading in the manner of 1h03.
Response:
7h33
